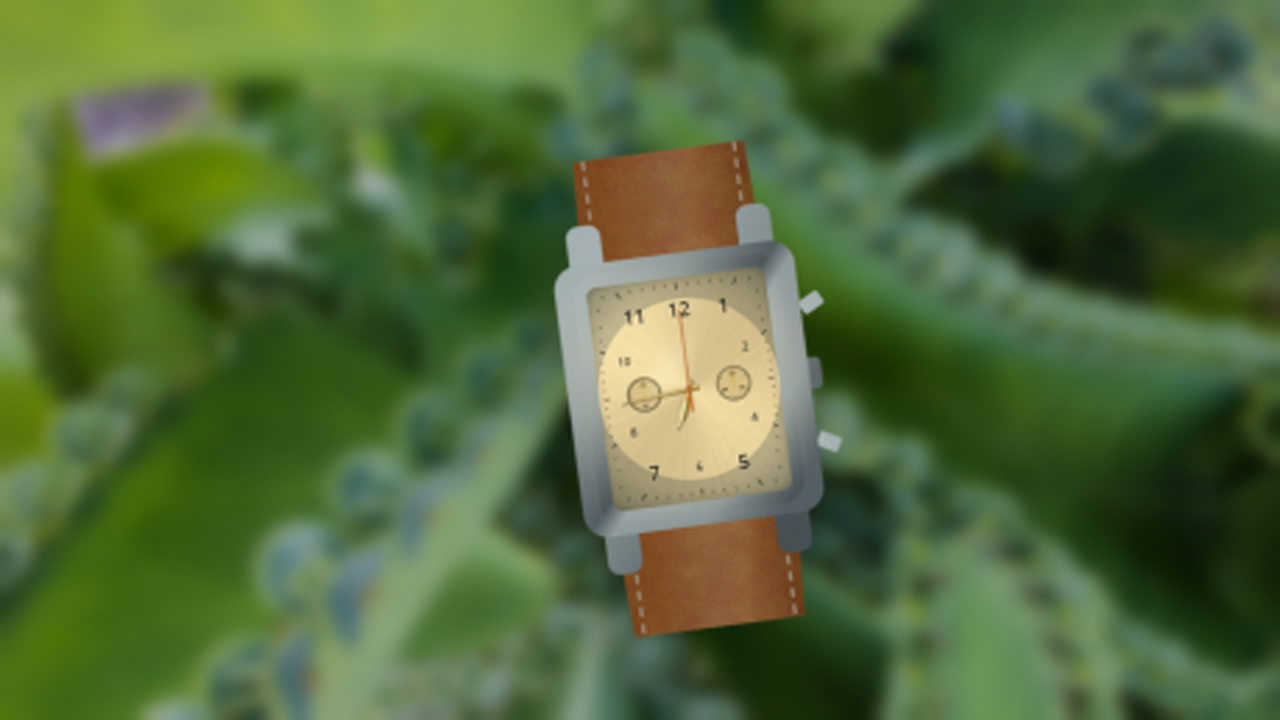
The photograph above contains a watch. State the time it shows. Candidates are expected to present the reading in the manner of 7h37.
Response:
6h44
